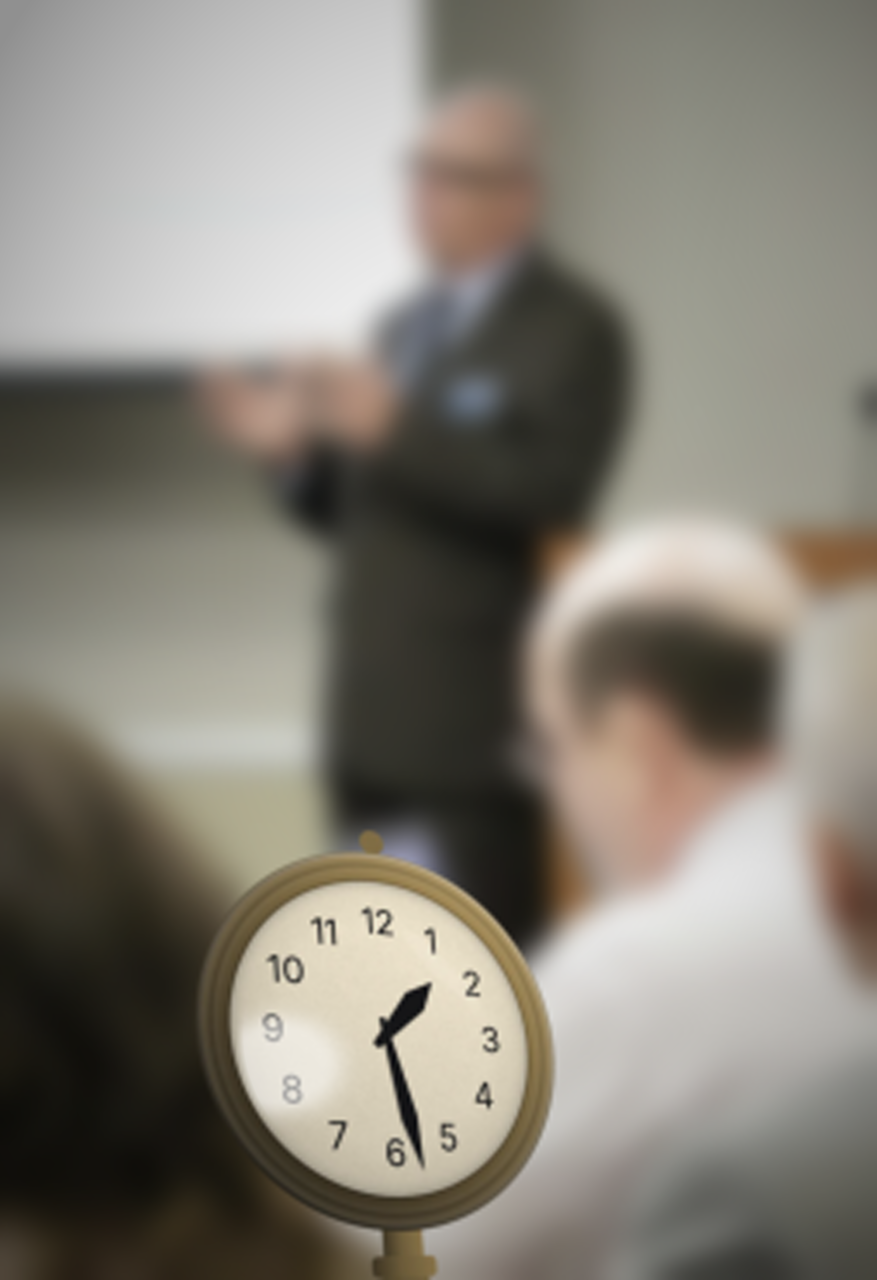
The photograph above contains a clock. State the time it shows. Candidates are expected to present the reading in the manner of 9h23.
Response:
1h28
